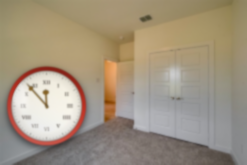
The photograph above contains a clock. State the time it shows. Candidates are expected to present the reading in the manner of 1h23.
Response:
11h53
